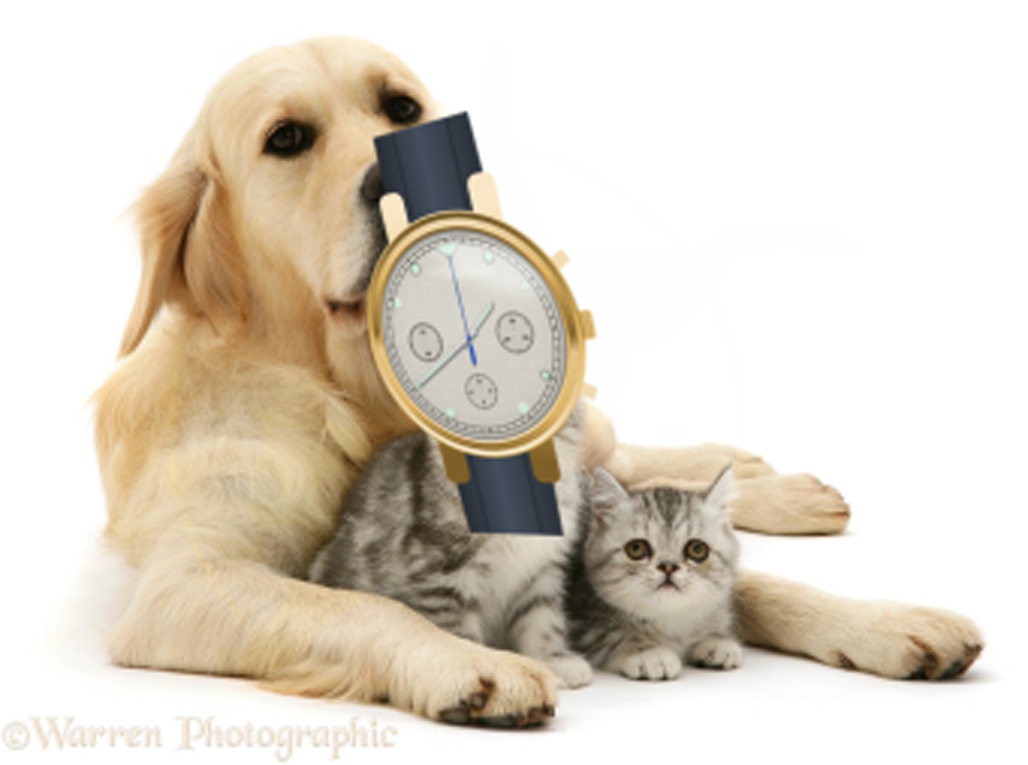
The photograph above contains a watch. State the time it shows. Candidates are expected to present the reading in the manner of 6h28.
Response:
1h40
